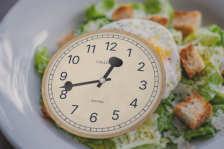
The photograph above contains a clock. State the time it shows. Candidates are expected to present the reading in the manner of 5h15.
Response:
12h42
